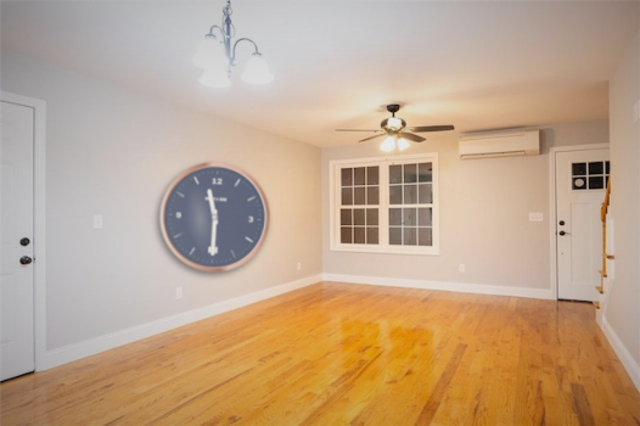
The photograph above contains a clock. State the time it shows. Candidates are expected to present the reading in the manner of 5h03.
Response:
11h30
